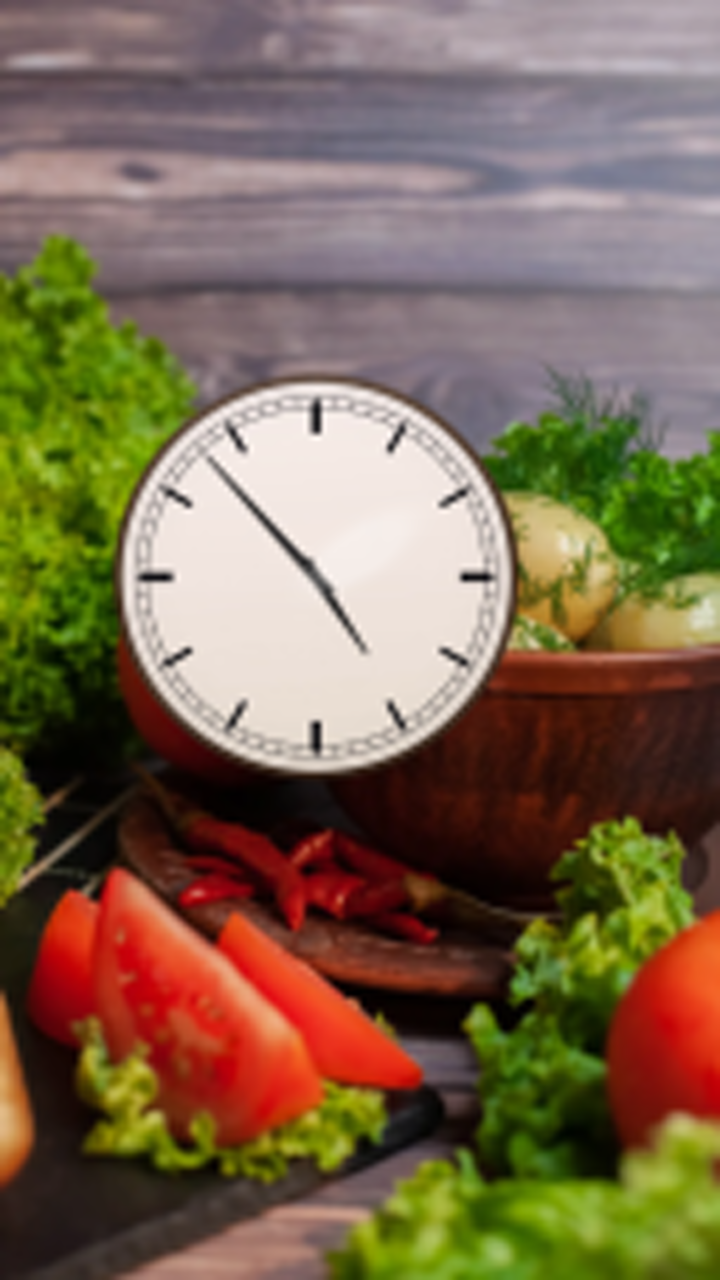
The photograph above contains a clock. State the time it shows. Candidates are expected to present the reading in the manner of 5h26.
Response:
4h53
